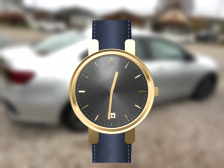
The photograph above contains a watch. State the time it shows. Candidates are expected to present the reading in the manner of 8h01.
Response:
12h31
